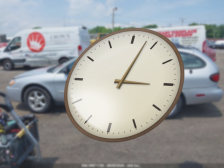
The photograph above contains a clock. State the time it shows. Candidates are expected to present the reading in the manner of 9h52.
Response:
3h03
